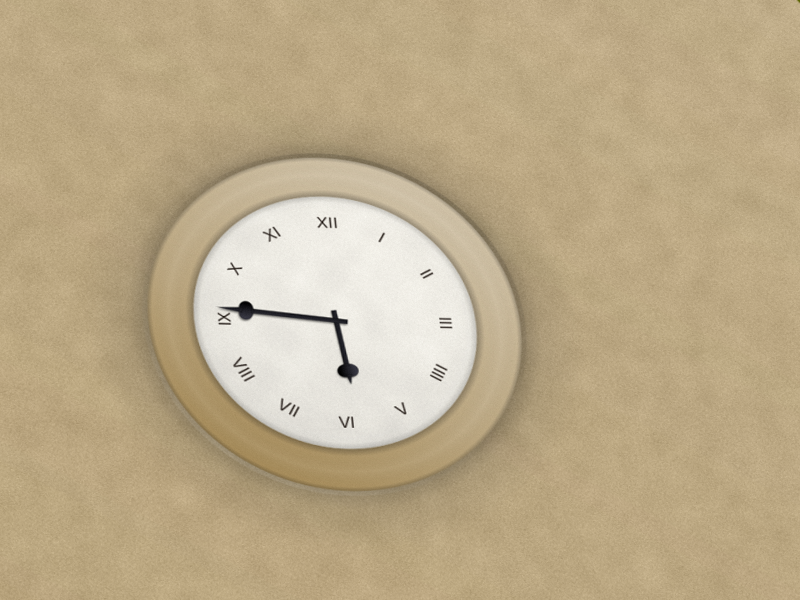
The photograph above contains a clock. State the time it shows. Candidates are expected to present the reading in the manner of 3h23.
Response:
5h46
